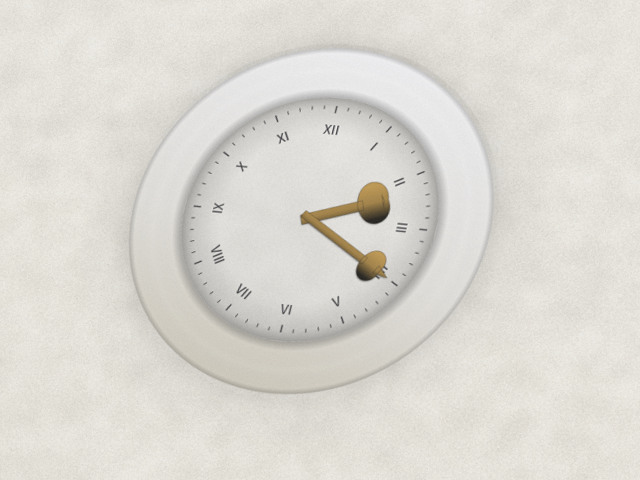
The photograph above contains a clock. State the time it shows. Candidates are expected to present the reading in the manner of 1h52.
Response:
2h20
